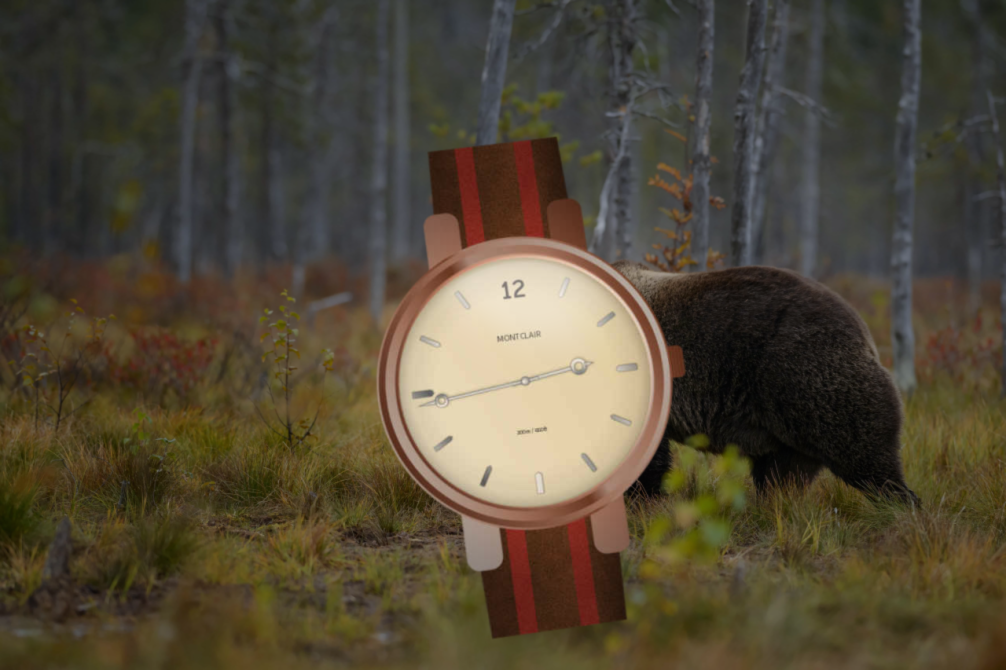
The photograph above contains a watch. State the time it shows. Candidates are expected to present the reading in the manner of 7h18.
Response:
2h44
